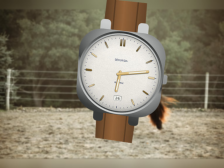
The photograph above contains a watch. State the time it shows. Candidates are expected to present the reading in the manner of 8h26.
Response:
6h13
